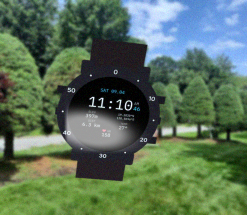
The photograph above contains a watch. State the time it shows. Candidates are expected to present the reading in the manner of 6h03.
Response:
11h10
